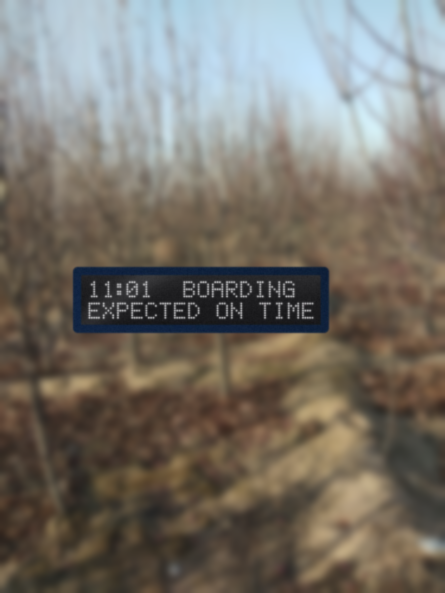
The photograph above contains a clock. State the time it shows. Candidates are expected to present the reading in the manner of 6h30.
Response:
11h01
